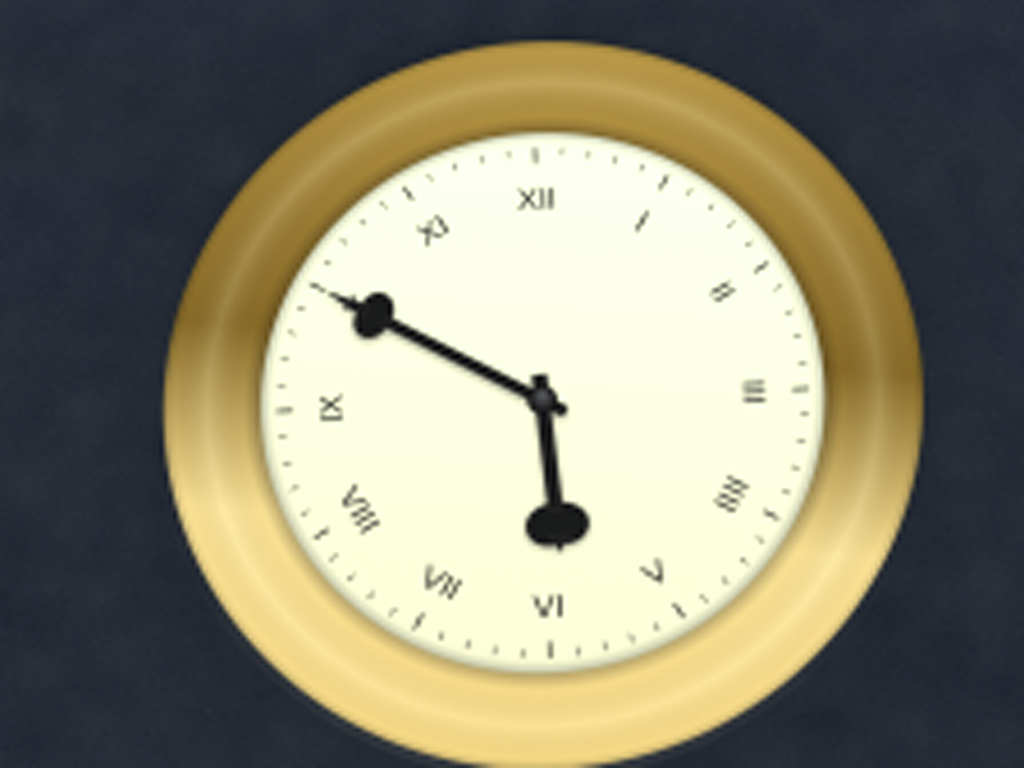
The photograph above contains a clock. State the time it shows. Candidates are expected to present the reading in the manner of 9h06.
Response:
5h50
